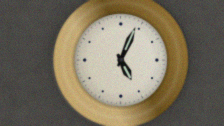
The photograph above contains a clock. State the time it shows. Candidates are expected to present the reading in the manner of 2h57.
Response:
5h04
